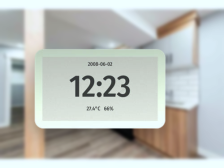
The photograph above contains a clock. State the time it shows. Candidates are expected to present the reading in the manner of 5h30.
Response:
12h23
